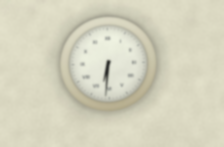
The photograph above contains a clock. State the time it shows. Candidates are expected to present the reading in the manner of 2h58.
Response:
6h31
